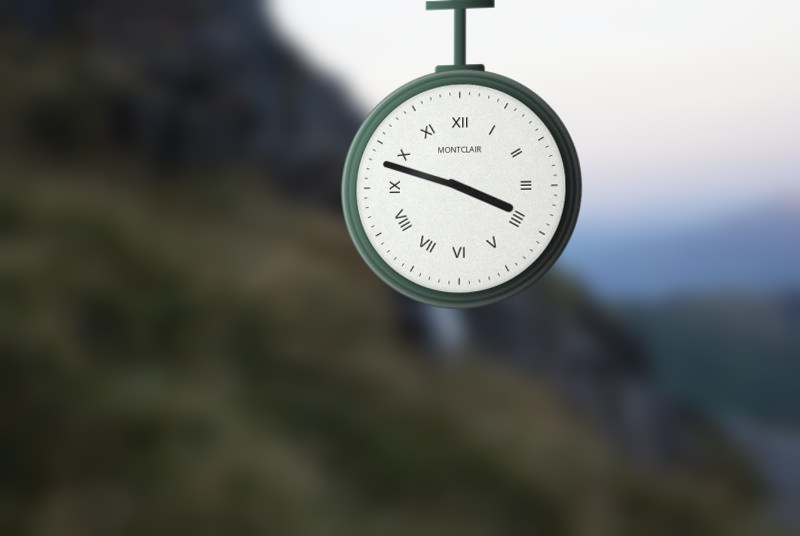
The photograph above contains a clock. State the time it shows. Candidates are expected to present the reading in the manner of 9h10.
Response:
3h48
